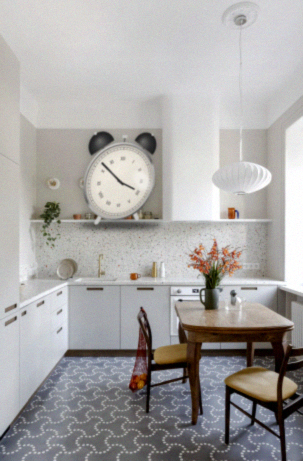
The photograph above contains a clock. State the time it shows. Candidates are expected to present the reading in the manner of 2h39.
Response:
3h52
